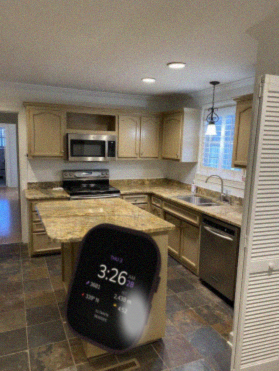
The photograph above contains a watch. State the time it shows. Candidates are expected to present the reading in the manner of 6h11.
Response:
3h26
